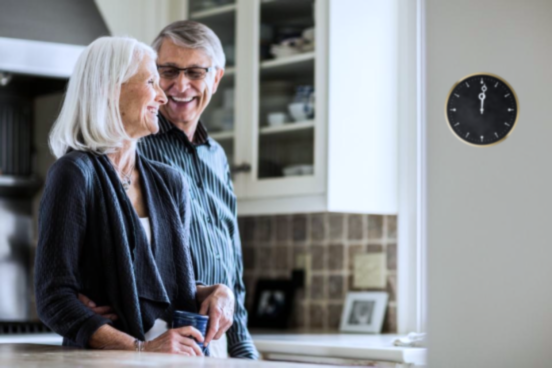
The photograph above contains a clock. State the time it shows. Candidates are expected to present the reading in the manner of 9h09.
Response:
12h01
